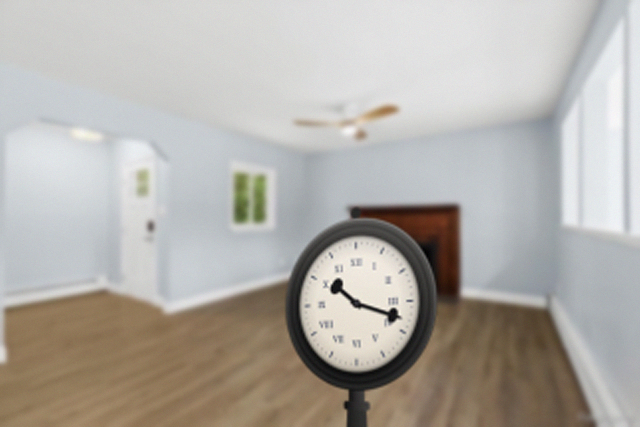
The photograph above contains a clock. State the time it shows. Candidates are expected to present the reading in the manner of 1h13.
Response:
10h18
